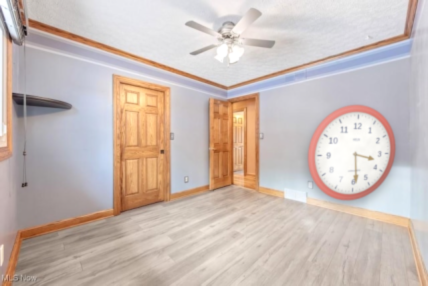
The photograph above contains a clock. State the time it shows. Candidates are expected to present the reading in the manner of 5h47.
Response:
3h29
